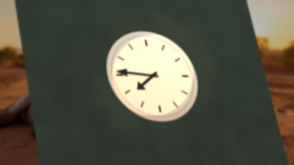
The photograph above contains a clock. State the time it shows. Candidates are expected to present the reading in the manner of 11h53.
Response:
7h46
